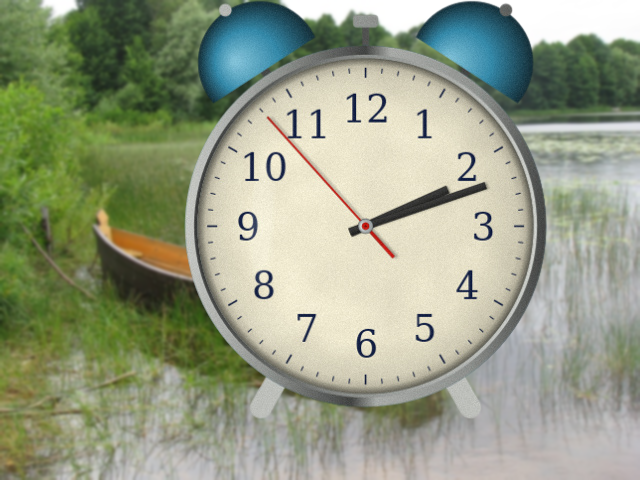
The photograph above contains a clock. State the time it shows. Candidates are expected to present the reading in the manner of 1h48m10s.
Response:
2h11m53s
